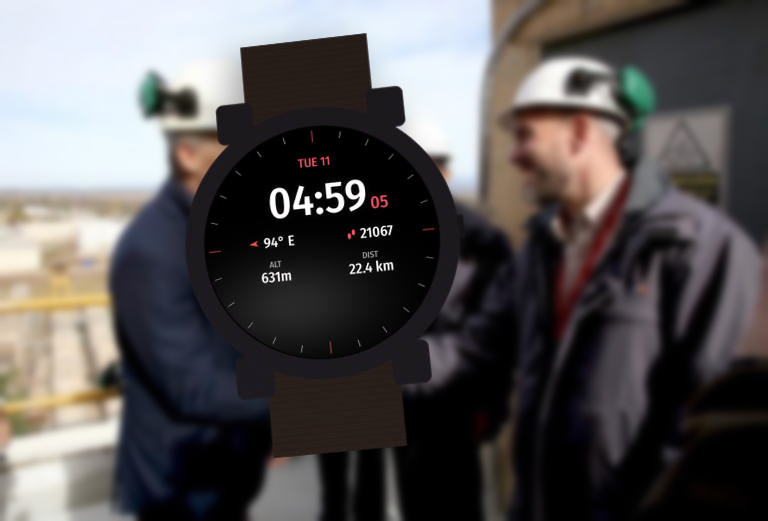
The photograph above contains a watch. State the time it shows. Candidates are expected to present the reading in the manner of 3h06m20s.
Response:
4h59m05s
